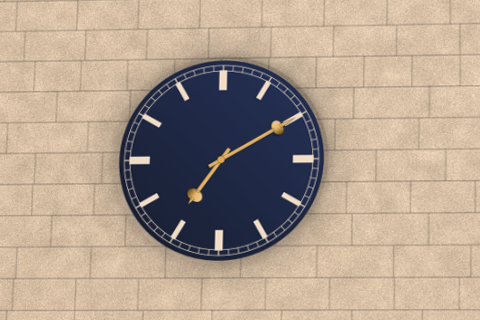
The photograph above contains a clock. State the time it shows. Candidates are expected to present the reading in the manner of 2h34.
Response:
7h10
